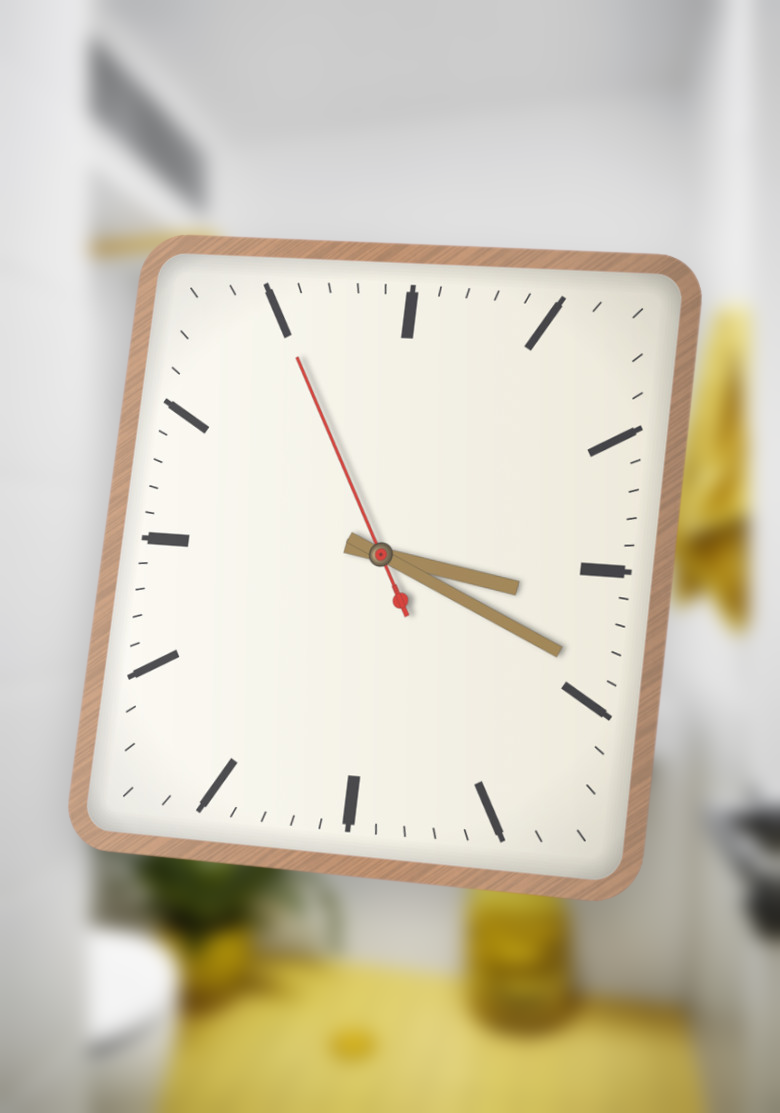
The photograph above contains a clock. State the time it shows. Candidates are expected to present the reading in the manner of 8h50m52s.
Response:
3h18m55s
